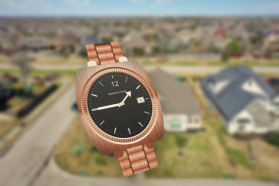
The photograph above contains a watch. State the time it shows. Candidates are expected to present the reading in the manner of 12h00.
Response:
1h45
